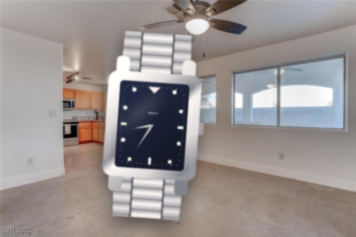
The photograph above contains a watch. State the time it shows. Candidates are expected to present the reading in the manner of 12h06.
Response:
8h35
